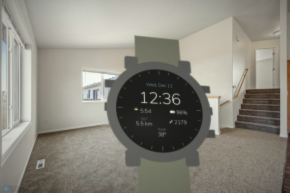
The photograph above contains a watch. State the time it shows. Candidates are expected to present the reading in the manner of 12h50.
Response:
12h36
